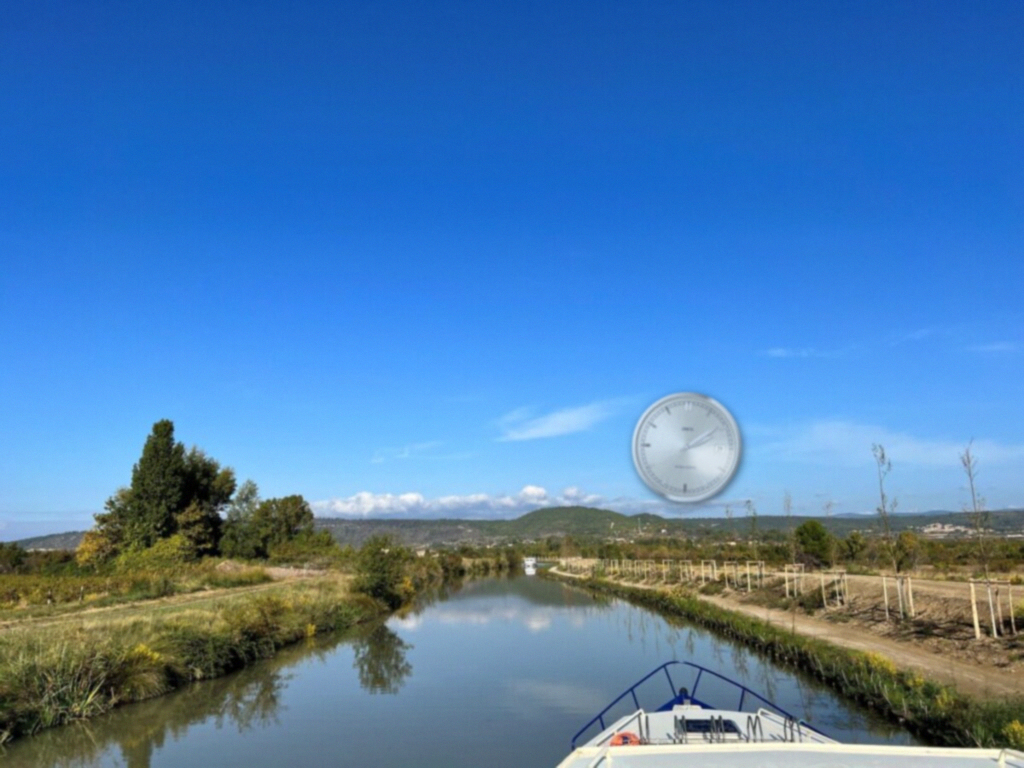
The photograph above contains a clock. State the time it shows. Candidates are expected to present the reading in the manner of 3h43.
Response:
2h09
